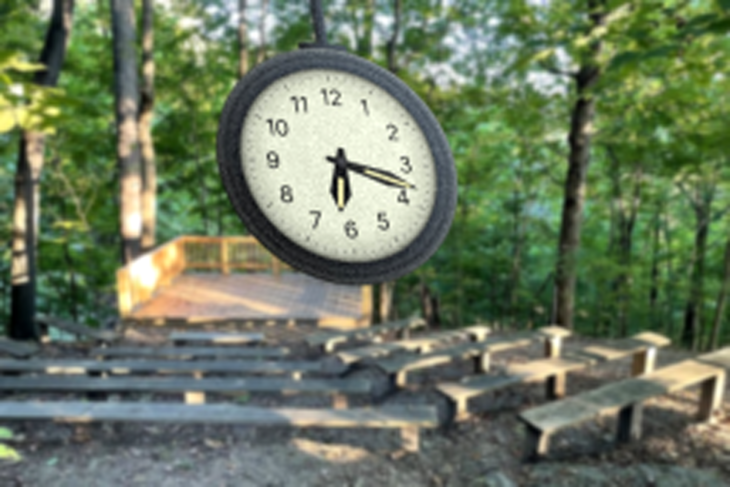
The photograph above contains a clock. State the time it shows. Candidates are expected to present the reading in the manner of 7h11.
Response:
6h18
